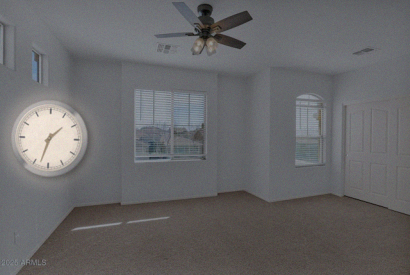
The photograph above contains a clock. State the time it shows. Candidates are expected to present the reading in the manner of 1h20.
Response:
1h33
